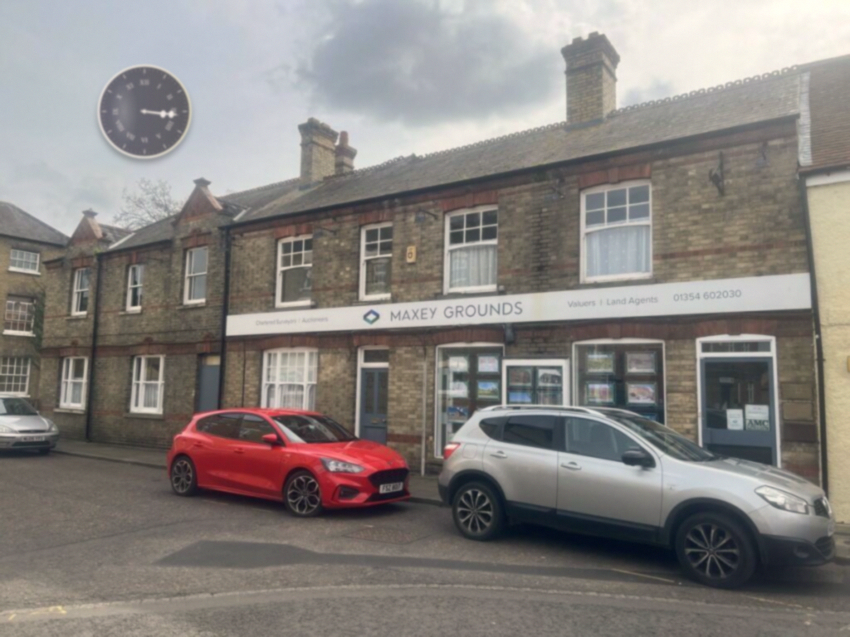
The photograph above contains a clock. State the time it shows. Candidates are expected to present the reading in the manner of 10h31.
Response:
3h16
